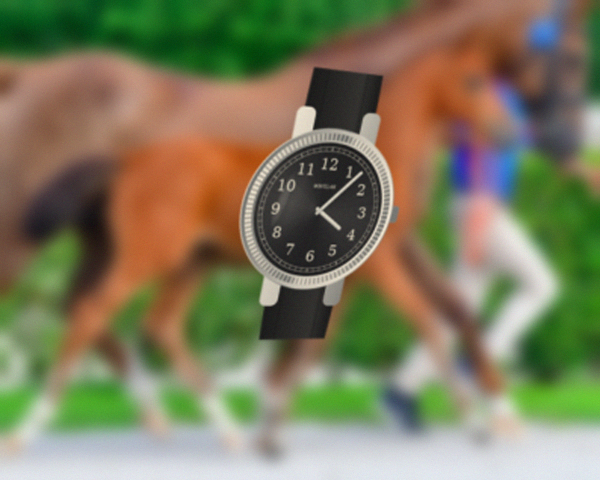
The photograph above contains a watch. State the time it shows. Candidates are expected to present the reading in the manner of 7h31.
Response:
4h07
